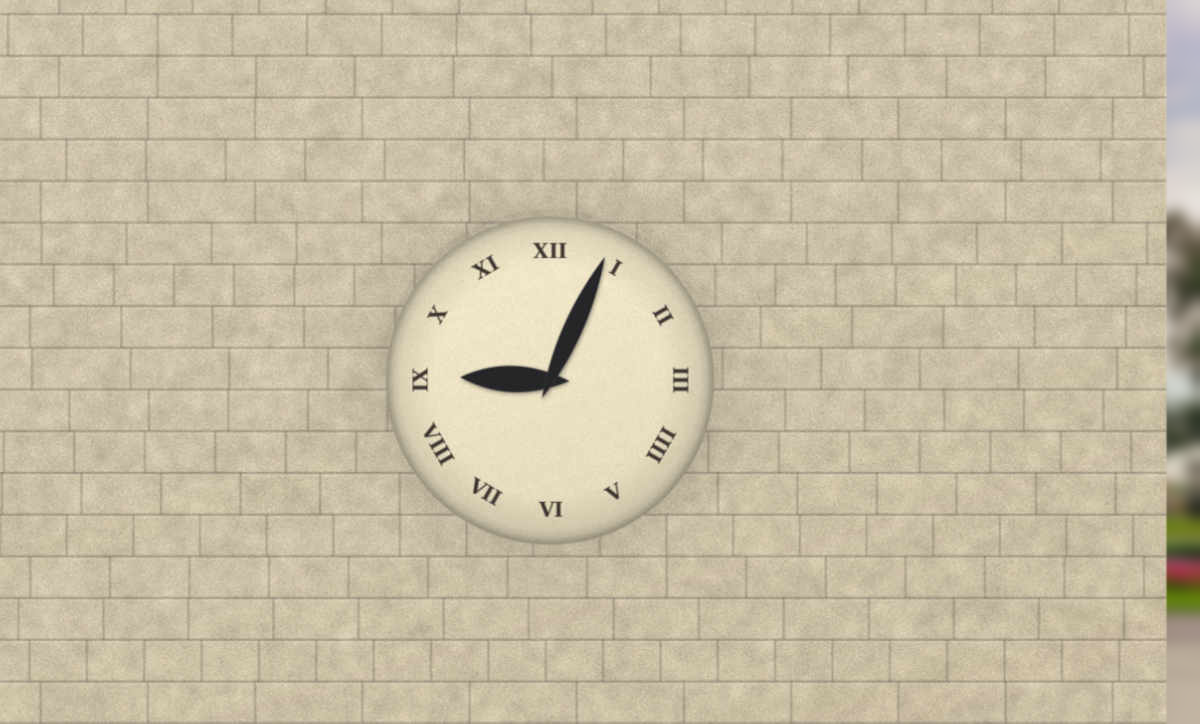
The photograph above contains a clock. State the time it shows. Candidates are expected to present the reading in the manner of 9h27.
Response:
9h04
